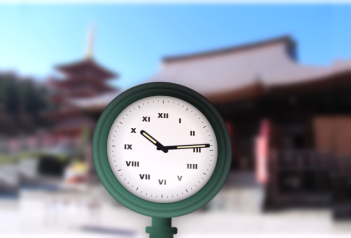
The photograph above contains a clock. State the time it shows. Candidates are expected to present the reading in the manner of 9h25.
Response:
10h14
